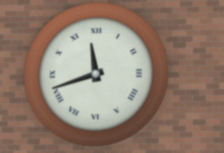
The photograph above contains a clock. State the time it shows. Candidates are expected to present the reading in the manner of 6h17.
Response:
11h42
